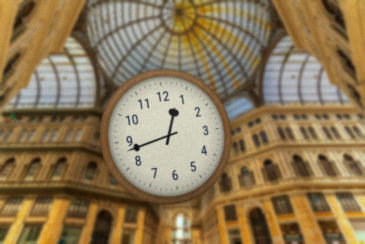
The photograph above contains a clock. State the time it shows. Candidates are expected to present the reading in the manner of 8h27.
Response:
12h43
